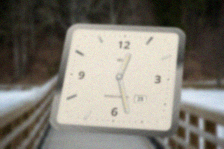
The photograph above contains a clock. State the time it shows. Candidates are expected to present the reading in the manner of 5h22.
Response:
12h27
